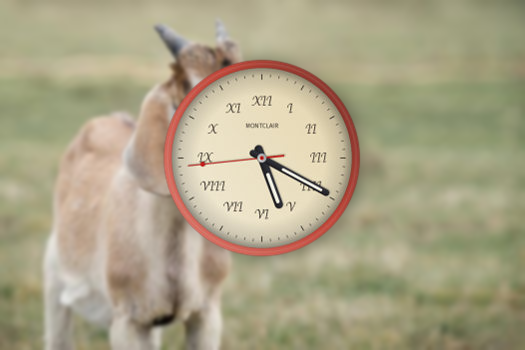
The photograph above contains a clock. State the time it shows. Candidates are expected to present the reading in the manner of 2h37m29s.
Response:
5h19m44s
